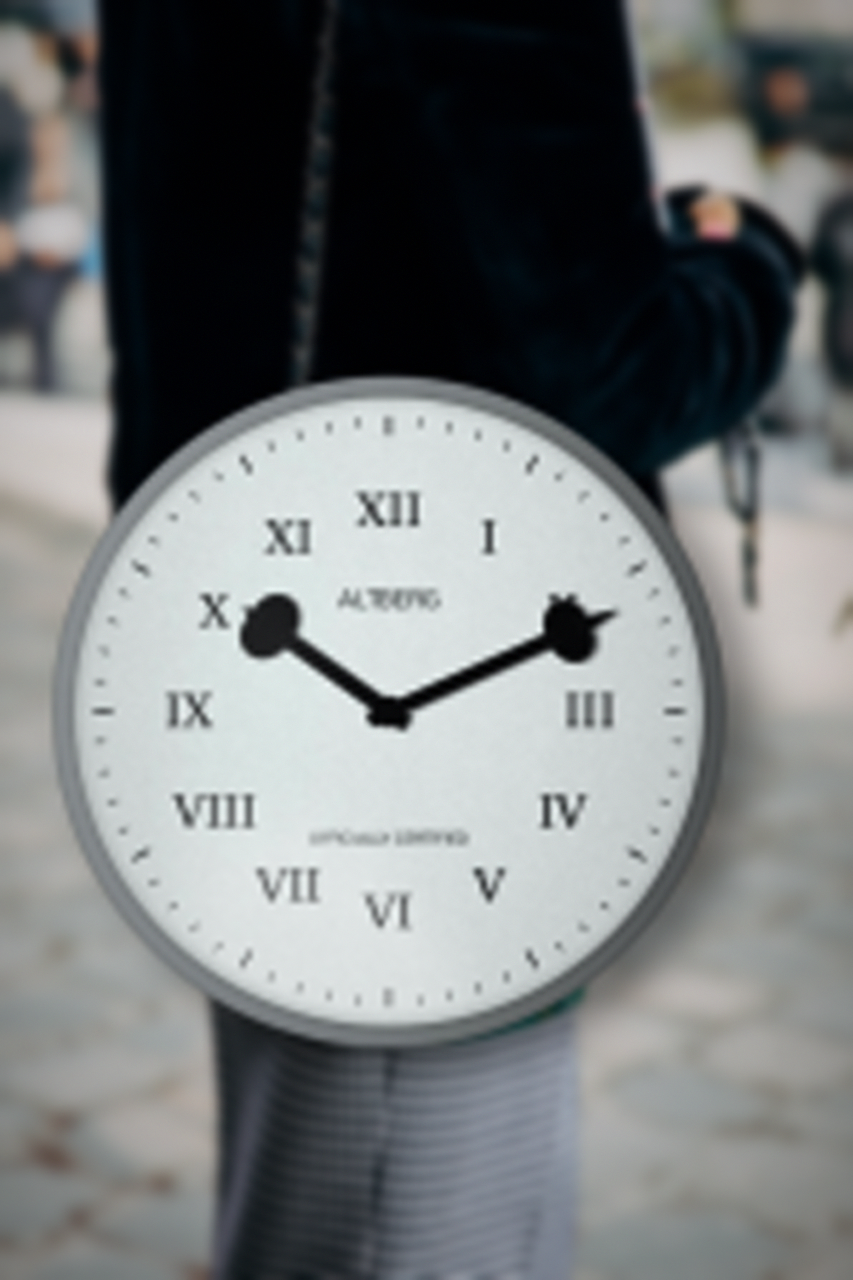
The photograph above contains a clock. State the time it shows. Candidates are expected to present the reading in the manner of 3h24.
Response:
10h11
